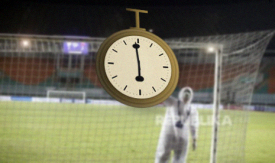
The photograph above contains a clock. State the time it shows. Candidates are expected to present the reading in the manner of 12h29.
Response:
5h59
